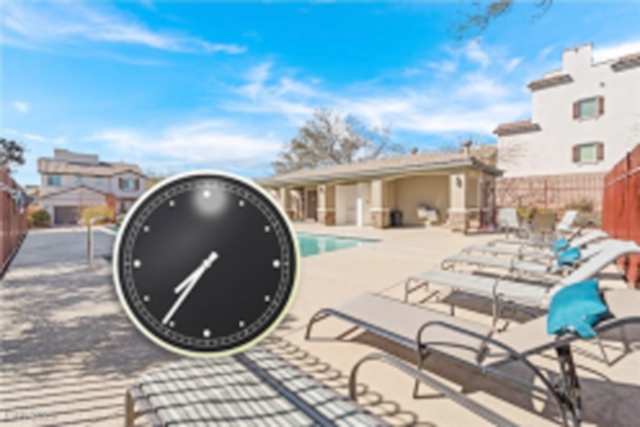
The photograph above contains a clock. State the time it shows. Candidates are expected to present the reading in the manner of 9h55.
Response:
7h36
